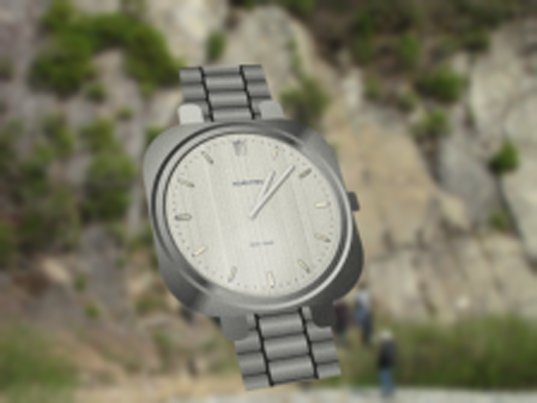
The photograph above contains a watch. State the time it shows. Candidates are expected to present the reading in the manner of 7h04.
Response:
1h08
